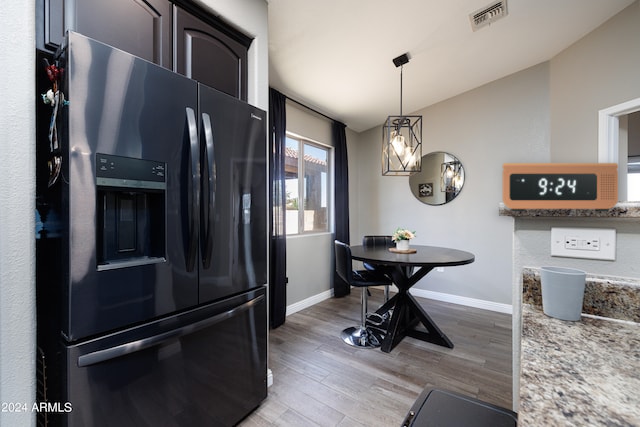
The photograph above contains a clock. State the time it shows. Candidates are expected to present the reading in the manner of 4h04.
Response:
9h24
